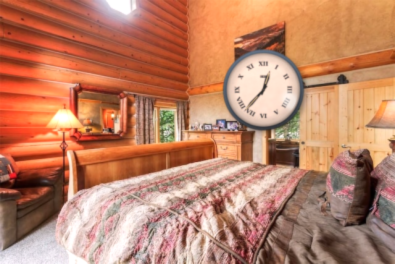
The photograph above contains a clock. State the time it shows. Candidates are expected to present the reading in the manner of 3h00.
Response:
12h37
